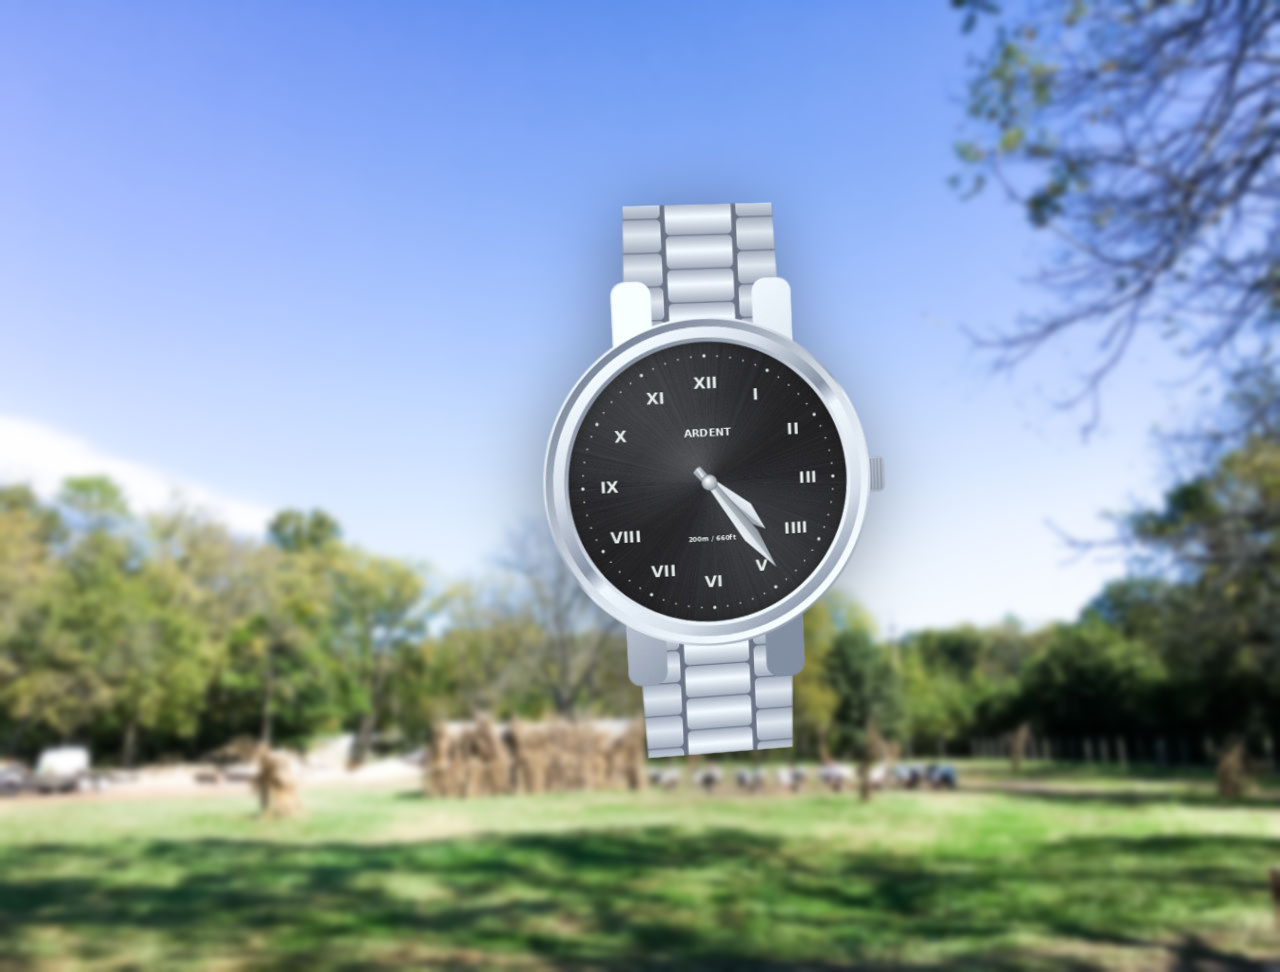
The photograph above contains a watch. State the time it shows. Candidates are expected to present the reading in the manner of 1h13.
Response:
4h24
